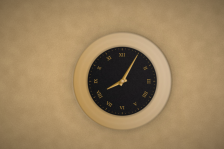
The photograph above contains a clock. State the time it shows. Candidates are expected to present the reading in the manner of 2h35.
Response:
8h05
